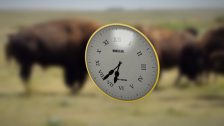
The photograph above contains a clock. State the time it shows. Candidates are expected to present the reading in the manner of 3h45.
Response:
6h38
